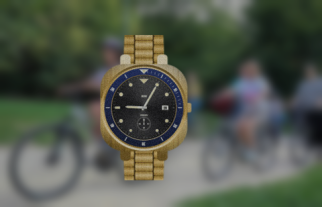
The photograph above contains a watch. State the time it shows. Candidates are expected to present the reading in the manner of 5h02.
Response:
9h05
